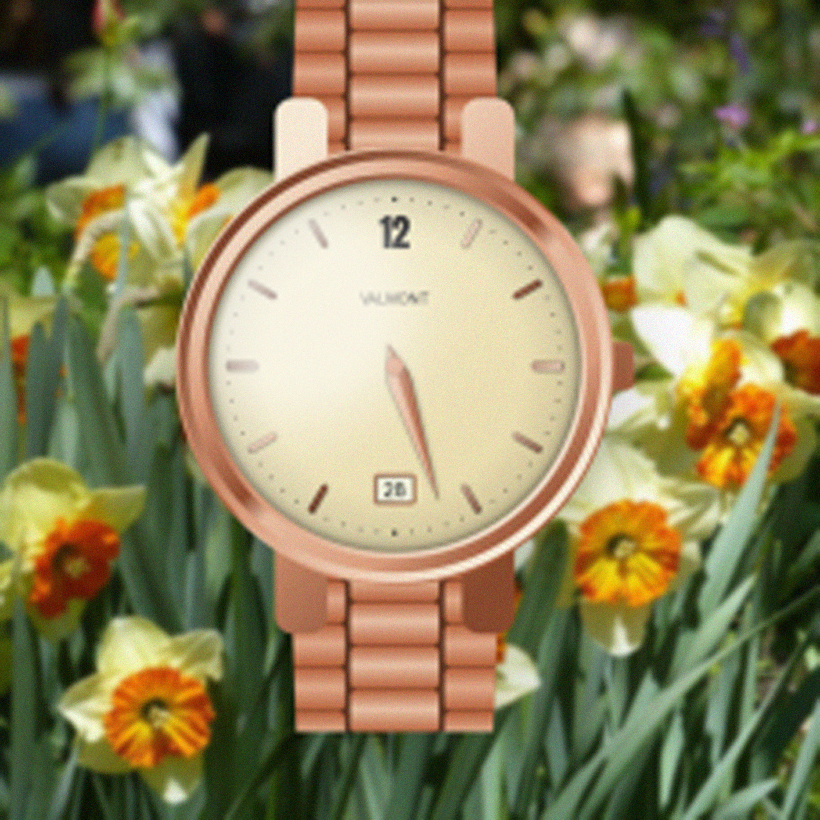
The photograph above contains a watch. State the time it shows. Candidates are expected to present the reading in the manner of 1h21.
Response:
5h27
